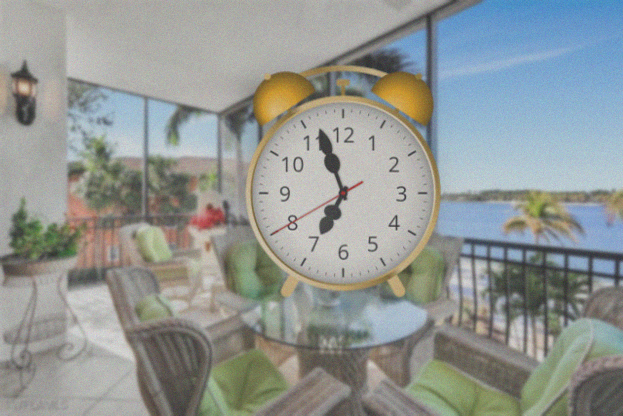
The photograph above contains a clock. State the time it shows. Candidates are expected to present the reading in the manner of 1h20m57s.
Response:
6h56m40s
